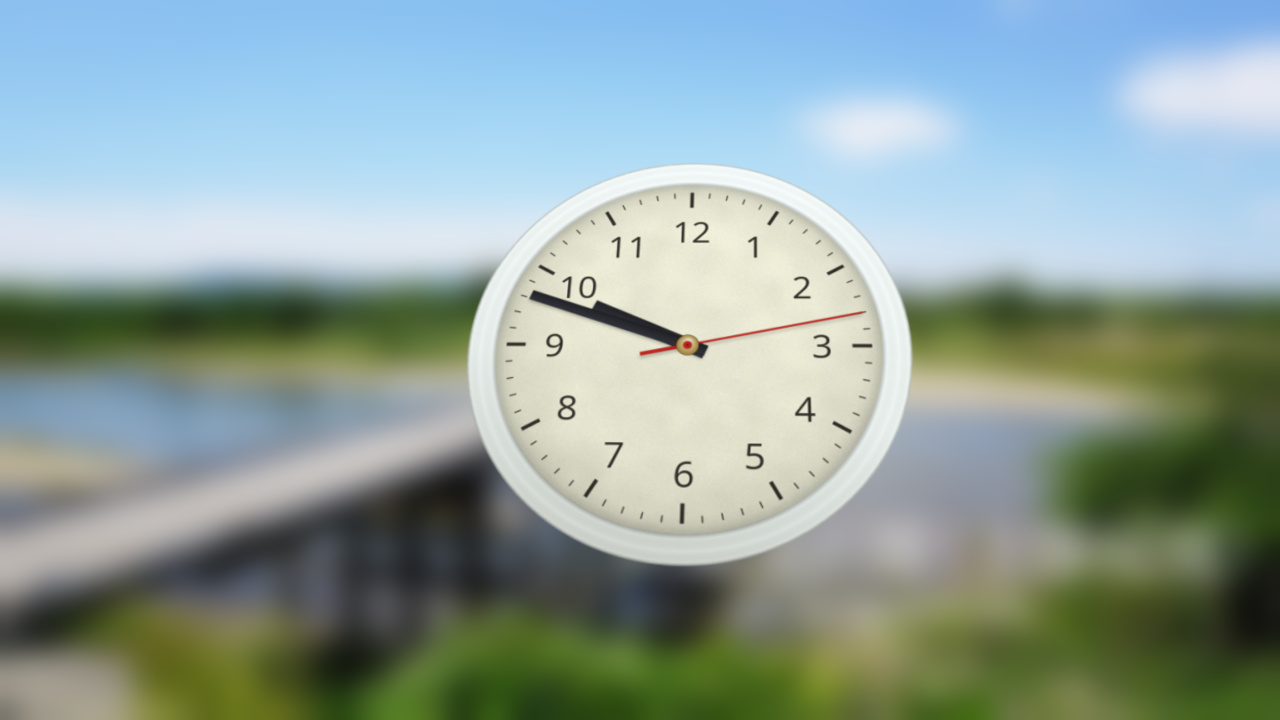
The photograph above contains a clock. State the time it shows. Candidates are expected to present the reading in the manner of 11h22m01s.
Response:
9h48m13s
